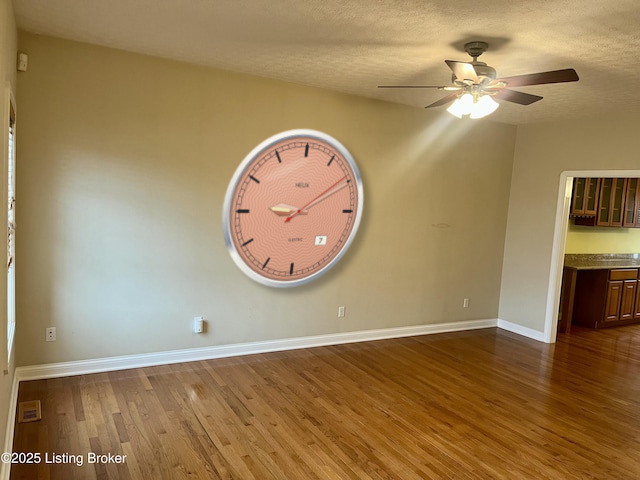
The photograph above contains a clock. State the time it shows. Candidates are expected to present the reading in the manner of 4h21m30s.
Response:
9h10m09s
